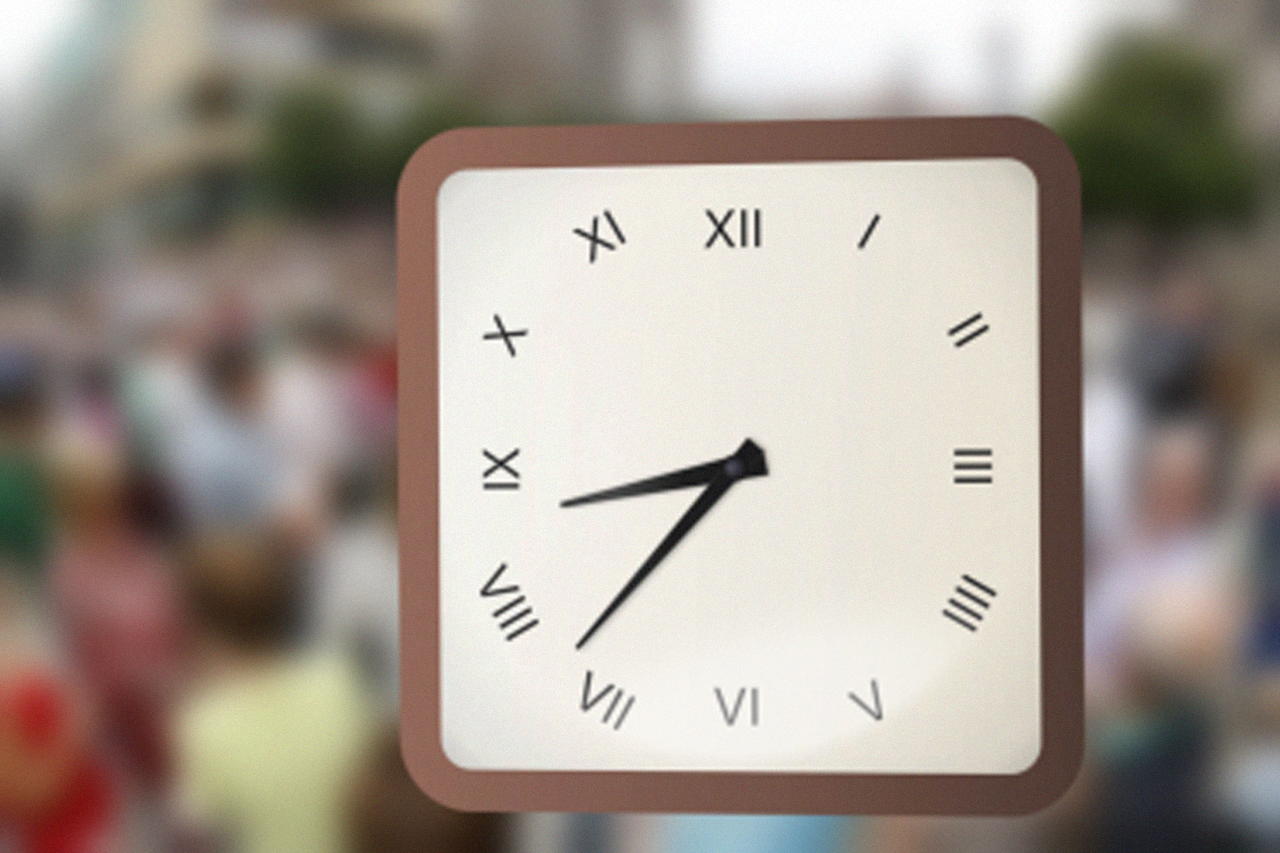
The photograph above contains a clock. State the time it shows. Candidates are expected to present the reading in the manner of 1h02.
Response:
8h37
